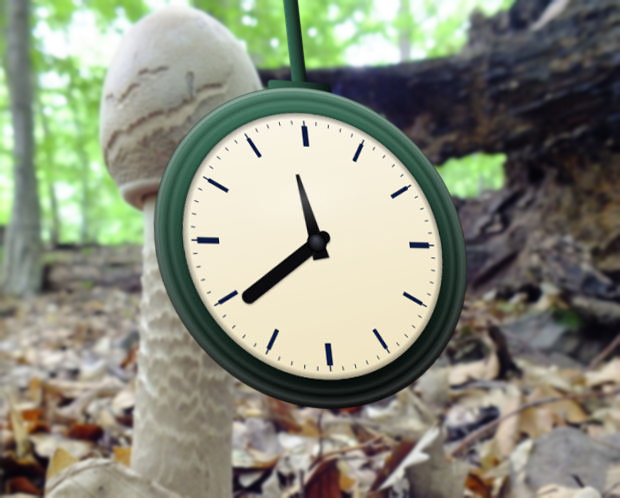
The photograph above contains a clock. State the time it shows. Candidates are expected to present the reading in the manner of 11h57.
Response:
11h39
